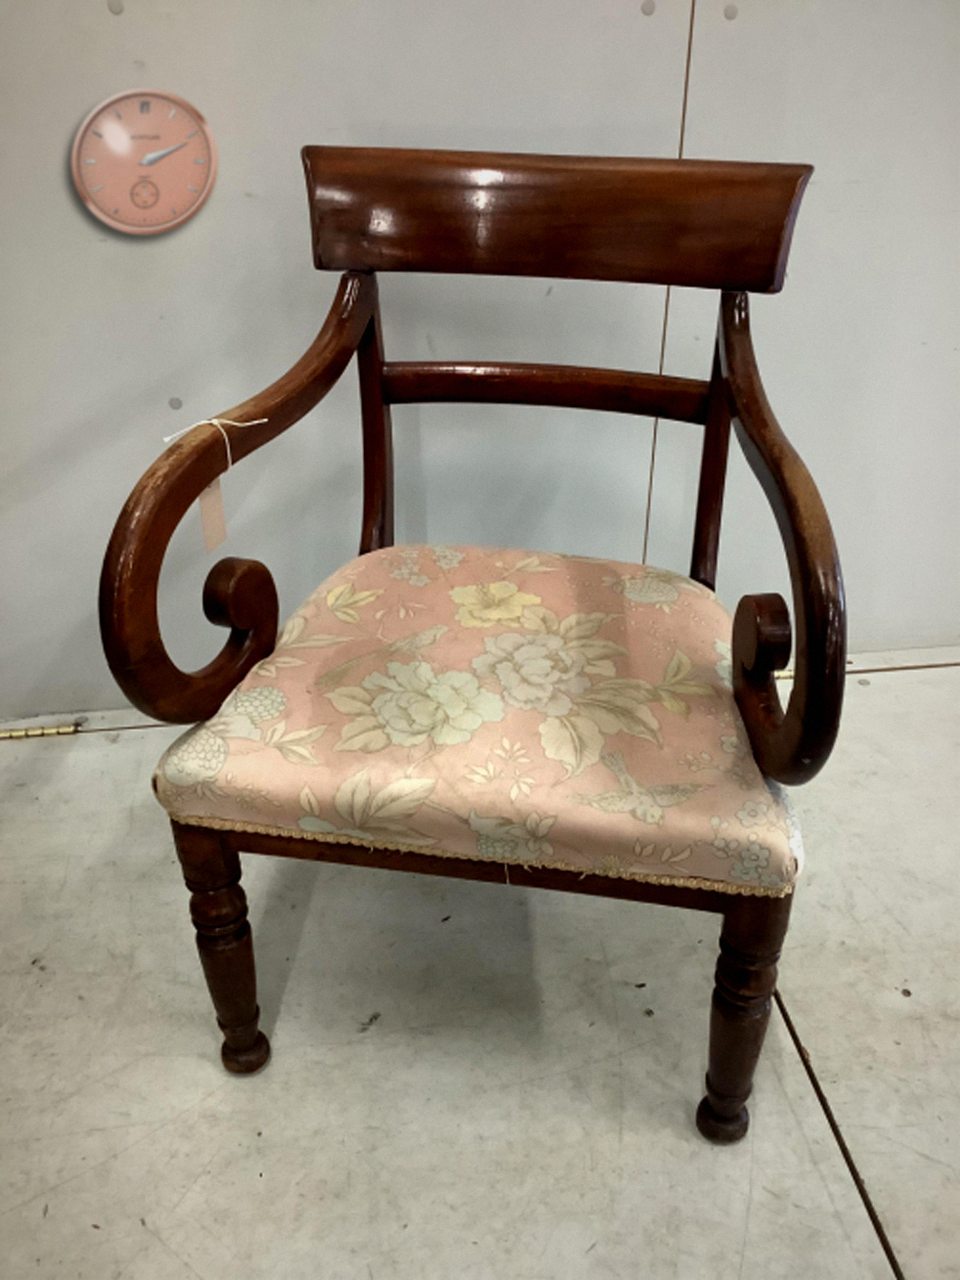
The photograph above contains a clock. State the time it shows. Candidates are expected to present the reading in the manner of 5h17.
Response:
2h11
